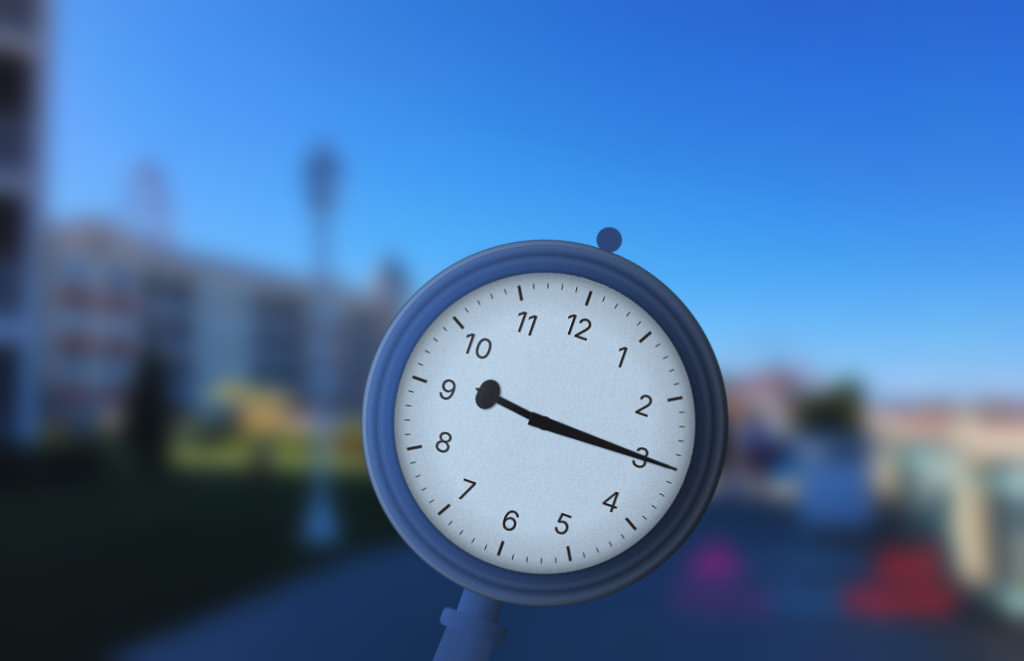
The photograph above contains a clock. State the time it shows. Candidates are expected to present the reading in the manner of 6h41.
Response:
9h15
